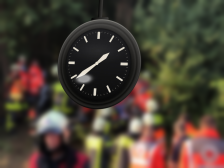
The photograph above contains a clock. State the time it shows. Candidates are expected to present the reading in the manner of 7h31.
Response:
1h39
